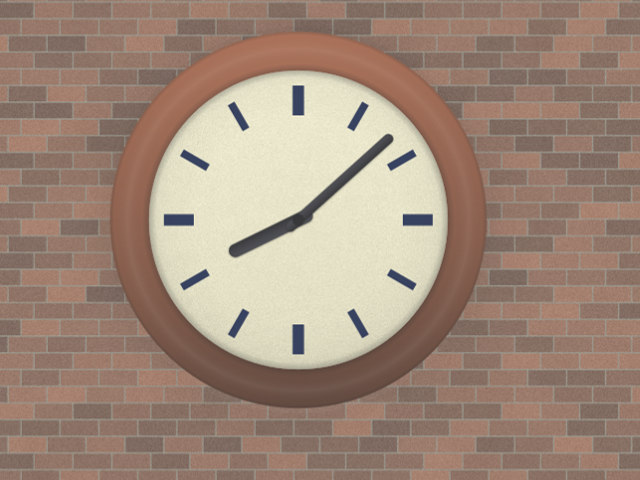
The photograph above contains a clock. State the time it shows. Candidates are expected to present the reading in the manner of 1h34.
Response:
8h08
